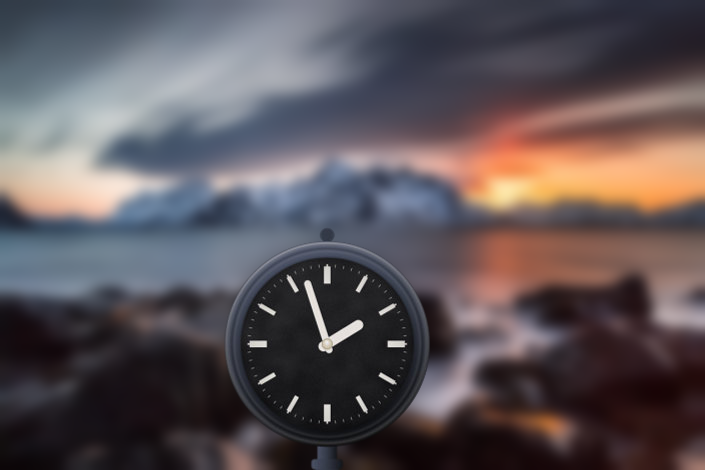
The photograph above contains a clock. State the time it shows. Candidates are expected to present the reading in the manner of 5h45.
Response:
1h57
